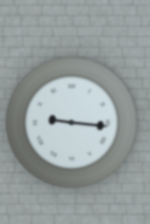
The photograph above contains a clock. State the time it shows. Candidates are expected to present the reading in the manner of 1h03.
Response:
9h16
